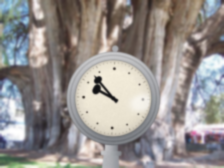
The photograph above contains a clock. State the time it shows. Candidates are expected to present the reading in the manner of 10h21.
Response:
9h53
